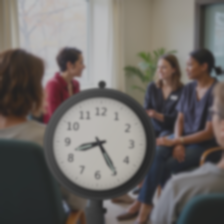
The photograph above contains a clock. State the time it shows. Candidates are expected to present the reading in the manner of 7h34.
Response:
8h25
